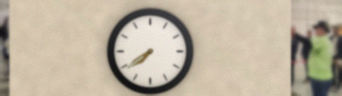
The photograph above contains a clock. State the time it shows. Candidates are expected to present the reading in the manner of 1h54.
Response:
7h39
